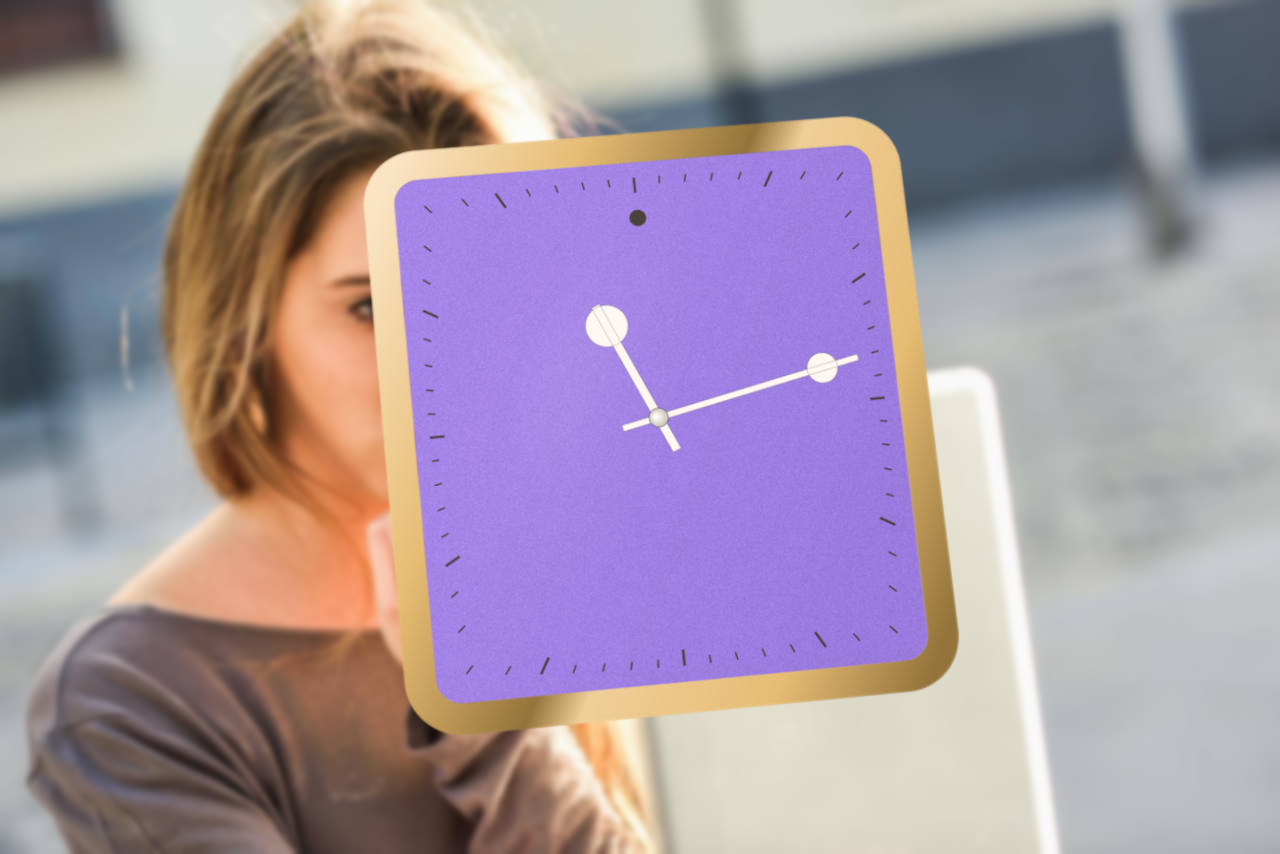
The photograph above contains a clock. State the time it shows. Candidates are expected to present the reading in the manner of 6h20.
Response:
11h13
